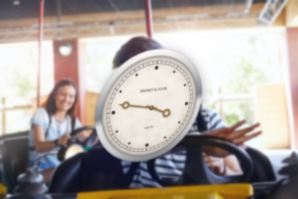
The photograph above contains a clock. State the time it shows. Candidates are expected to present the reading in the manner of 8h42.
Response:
3h47
